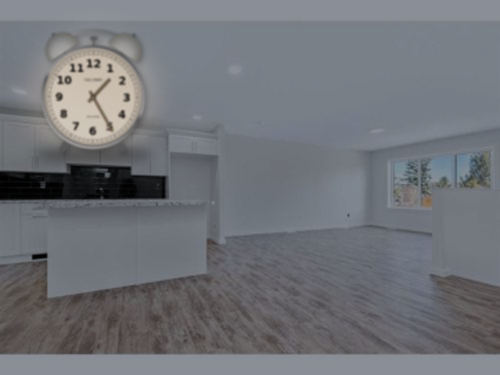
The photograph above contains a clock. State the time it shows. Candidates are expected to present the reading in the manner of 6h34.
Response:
1h25
